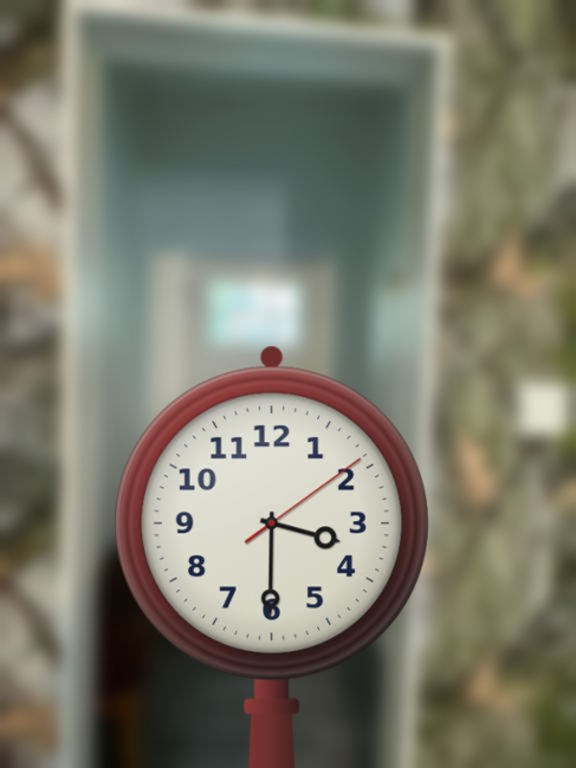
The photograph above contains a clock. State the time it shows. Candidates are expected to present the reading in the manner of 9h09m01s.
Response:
3h30m09s
